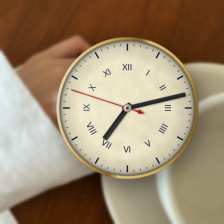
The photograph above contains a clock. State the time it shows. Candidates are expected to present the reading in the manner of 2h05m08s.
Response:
7h12m48s
